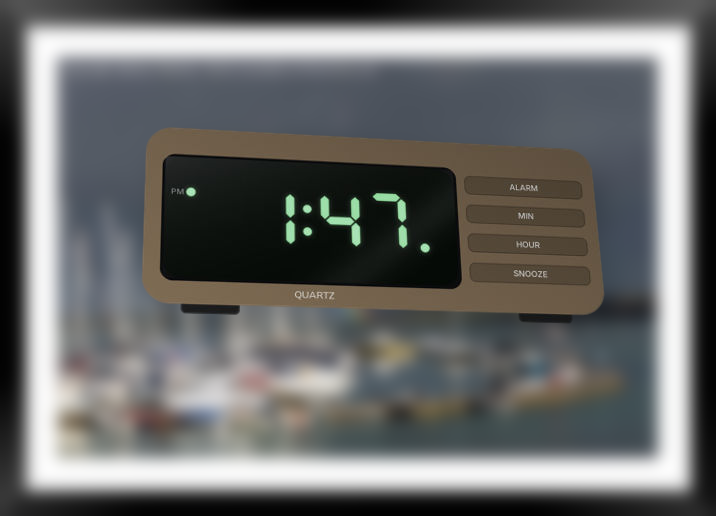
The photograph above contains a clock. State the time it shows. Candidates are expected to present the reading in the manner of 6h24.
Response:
1h47
